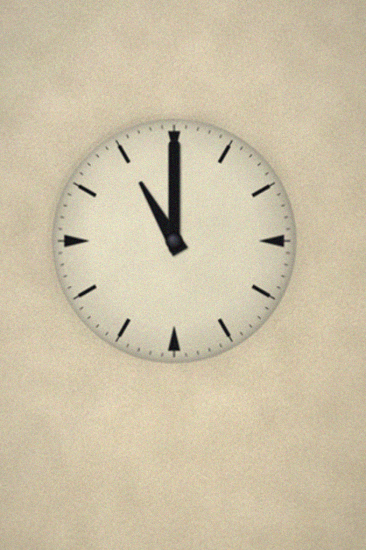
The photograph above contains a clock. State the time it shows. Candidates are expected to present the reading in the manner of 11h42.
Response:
11h00
